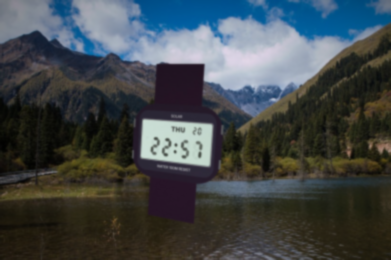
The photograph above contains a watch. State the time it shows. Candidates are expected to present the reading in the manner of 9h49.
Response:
22h57
